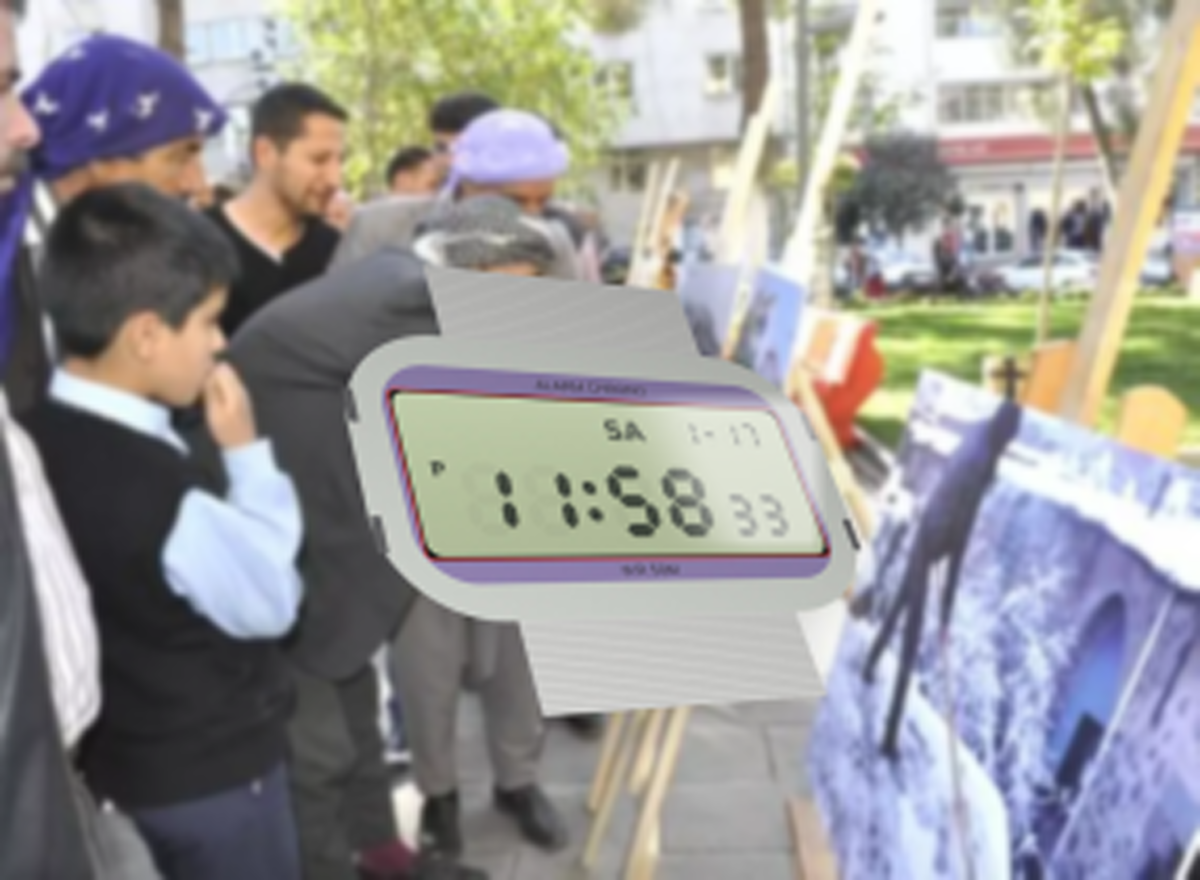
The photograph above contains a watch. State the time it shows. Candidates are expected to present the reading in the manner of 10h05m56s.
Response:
11h58m33s
